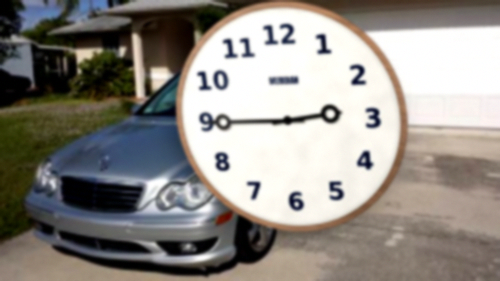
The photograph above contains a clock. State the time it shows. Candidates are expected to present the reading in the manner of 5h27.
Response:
2h45
